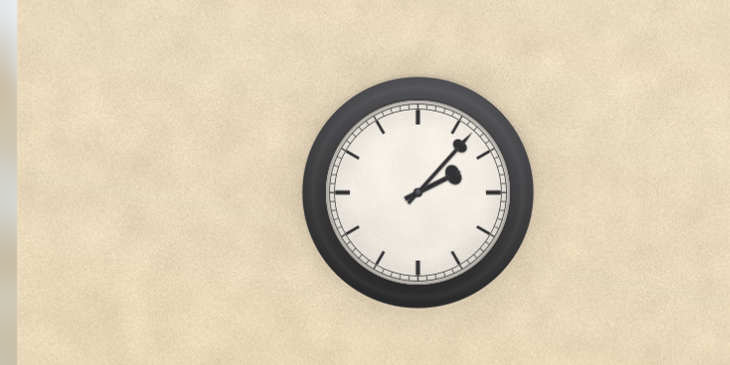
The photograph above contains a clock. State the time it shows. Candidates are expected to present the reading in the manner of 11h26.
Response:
2h07
